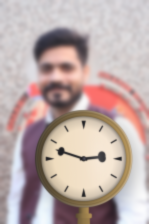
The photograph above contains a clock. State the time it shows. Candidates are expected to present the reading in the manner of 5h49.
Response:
2h48
